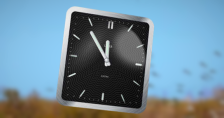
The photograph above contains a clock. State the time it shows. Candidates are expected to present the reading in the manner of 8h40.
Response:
11h54
